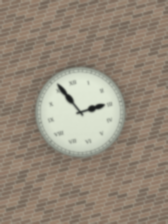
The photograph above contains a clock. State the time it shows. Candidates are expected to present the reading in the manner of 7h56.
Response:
2h56
